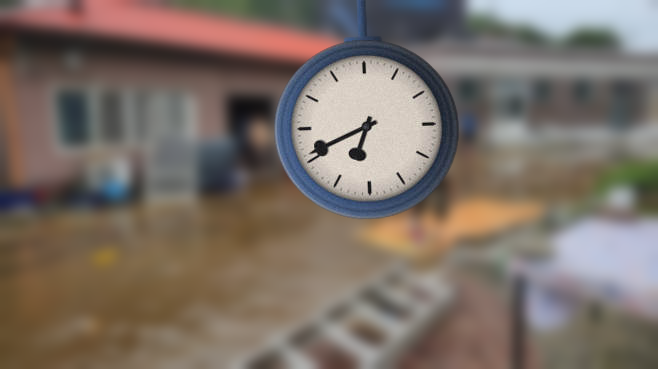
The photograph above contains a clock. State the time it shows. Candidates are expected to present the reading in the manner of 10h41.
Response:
6h41
